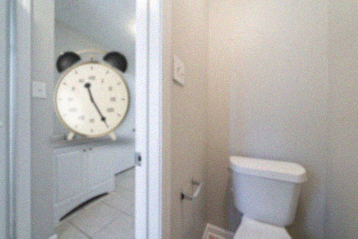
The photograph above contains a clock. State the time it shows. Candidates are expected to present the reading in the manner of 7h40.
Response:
11h25
